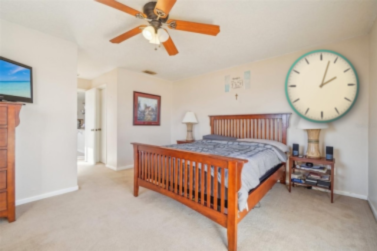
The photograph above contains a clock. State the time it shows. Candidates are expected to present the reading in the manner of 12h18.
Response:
2h03
